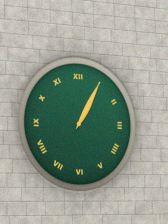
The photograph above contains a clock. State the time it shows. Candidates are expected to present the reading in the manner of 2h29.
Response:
1h05
